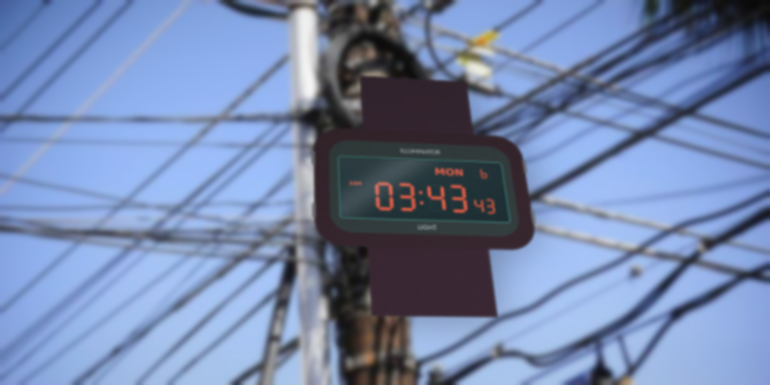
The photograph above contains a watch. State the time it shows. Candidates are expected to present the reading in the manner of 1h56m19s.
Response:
3h43m43s
